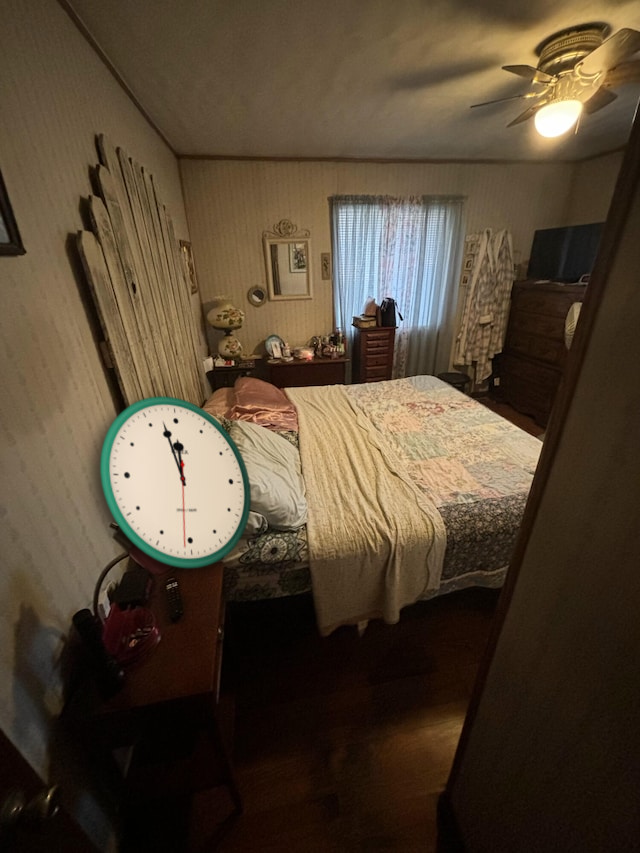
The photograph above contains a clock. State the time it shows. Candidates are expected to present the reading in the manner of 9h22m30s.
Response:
11h57m31s
